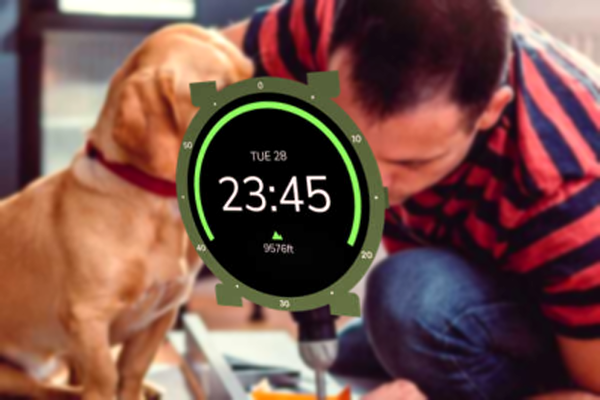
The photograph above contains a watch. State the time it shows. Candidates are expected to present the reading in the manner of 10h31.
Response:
23h45
